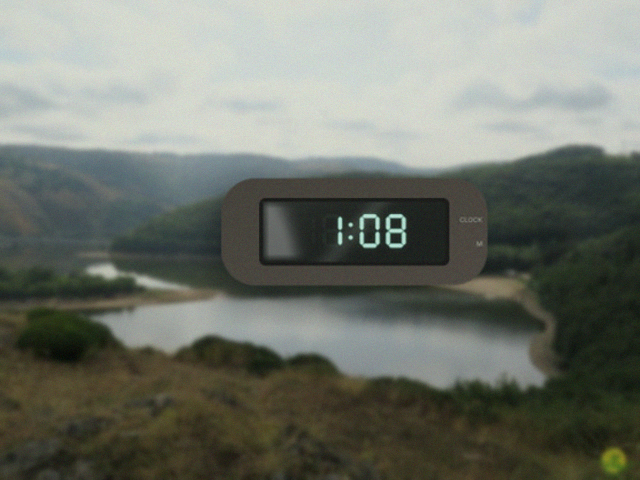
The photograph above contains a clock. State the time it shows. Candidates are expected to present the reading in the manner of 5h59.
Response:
1h08
